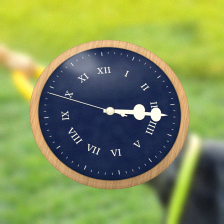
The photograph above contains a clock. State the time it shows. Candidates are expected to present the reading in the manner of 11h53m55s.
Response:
3h16m49s
